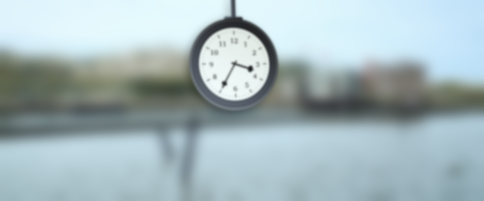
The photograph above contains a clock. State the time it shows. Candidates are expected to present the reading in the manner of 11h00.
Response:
3h35
